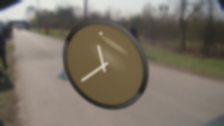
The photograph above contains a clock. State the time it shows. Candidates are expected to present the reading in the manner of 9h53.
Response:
11h39
